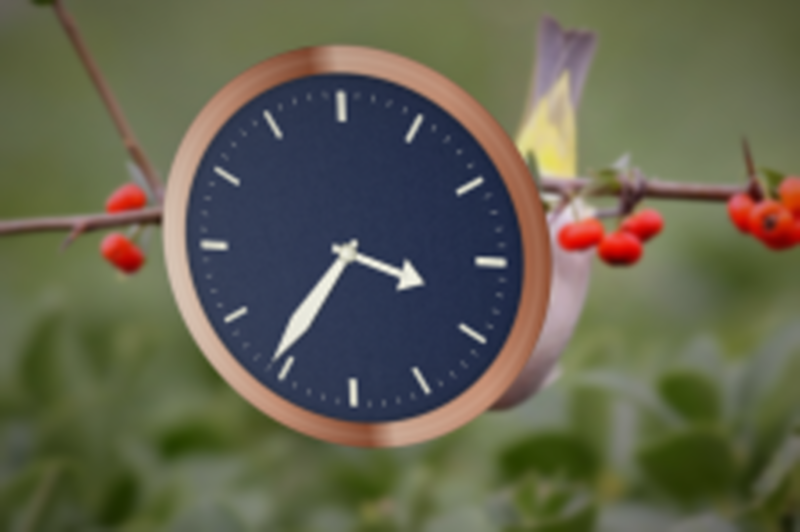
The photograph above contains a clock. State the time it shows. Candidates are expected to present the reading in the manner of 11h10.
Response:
3h36
